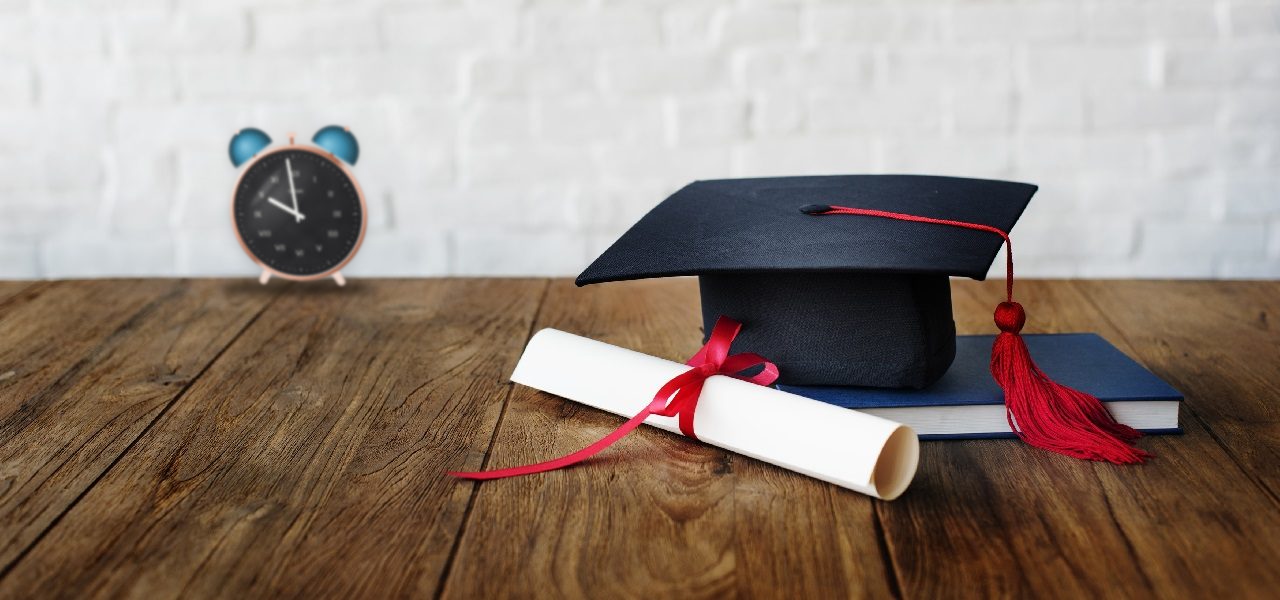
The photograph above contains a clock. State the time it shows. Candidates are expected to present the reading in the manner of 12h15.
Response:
9h59
